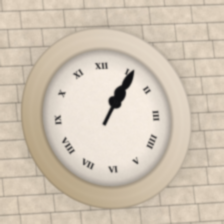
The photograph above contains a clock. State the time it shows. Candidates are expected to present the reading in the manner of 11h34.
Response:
1h06
